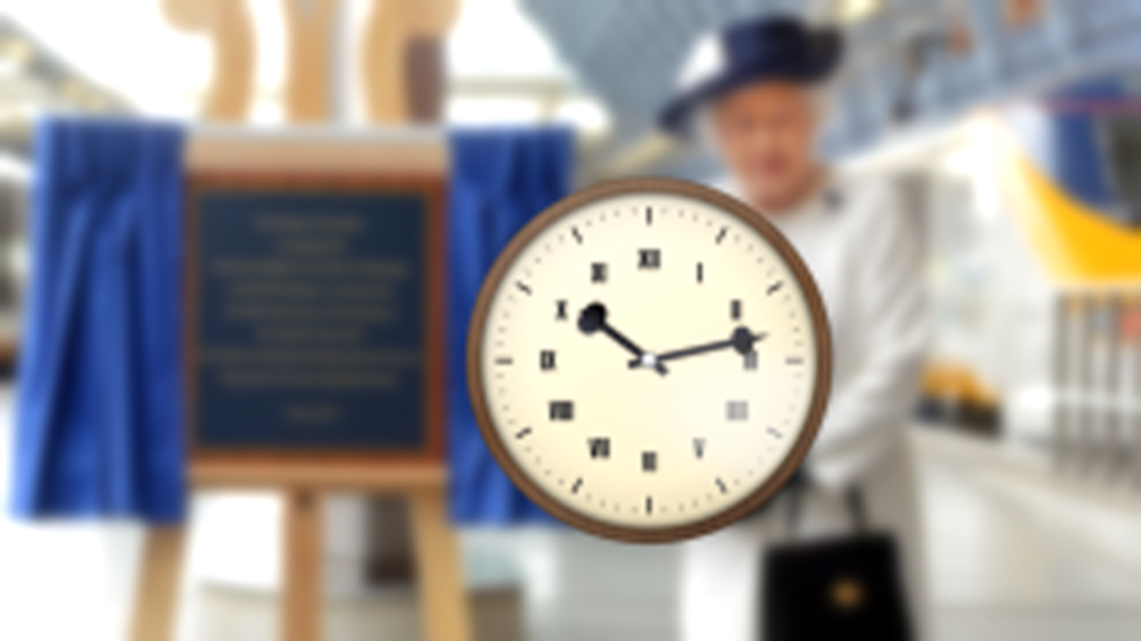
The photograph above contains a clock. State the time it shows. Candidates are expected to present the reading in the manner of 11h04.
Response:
10h13
